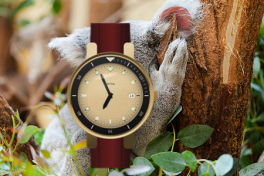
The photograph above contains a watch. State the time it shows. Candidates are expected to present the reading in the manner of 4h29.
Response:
6h56
